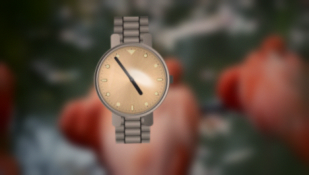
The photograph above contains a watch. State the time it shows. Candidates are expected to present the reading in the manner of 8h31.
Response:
4h54
